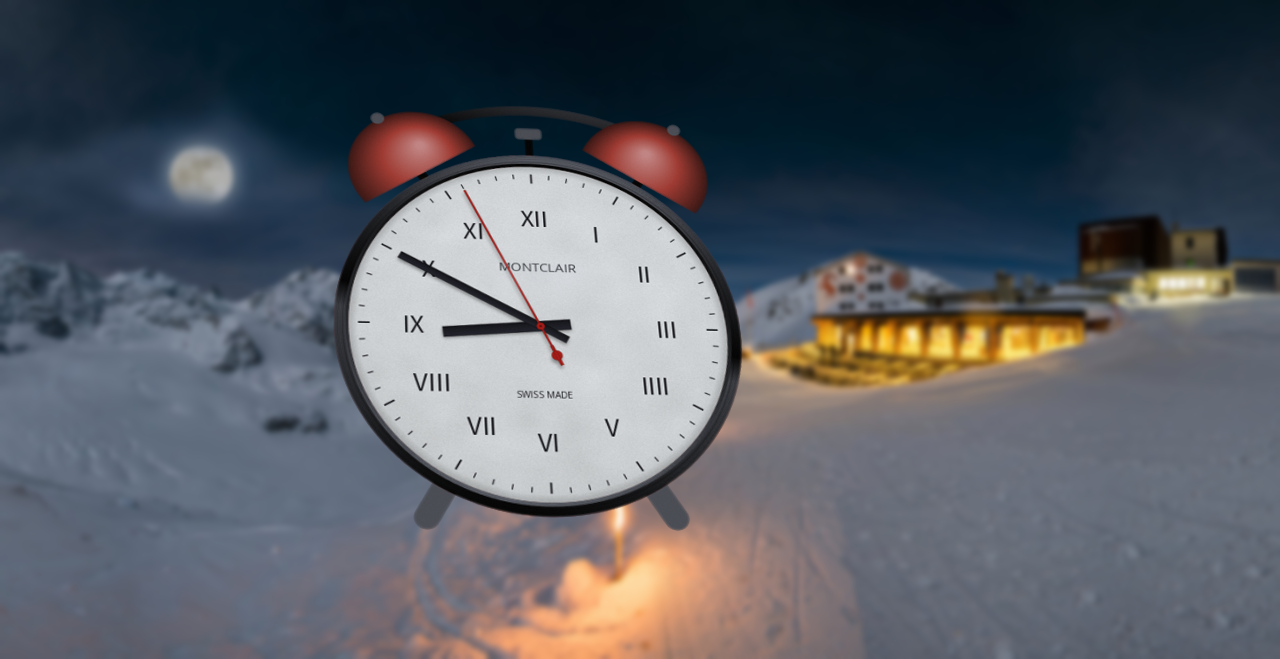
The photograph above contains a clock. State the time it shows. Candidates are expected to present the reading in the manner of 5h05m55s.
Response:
8h49m56s
